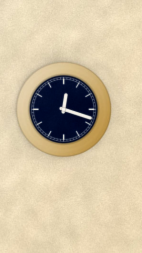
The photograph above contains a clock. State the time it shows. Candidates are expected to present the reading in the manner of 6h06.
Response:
12h18
